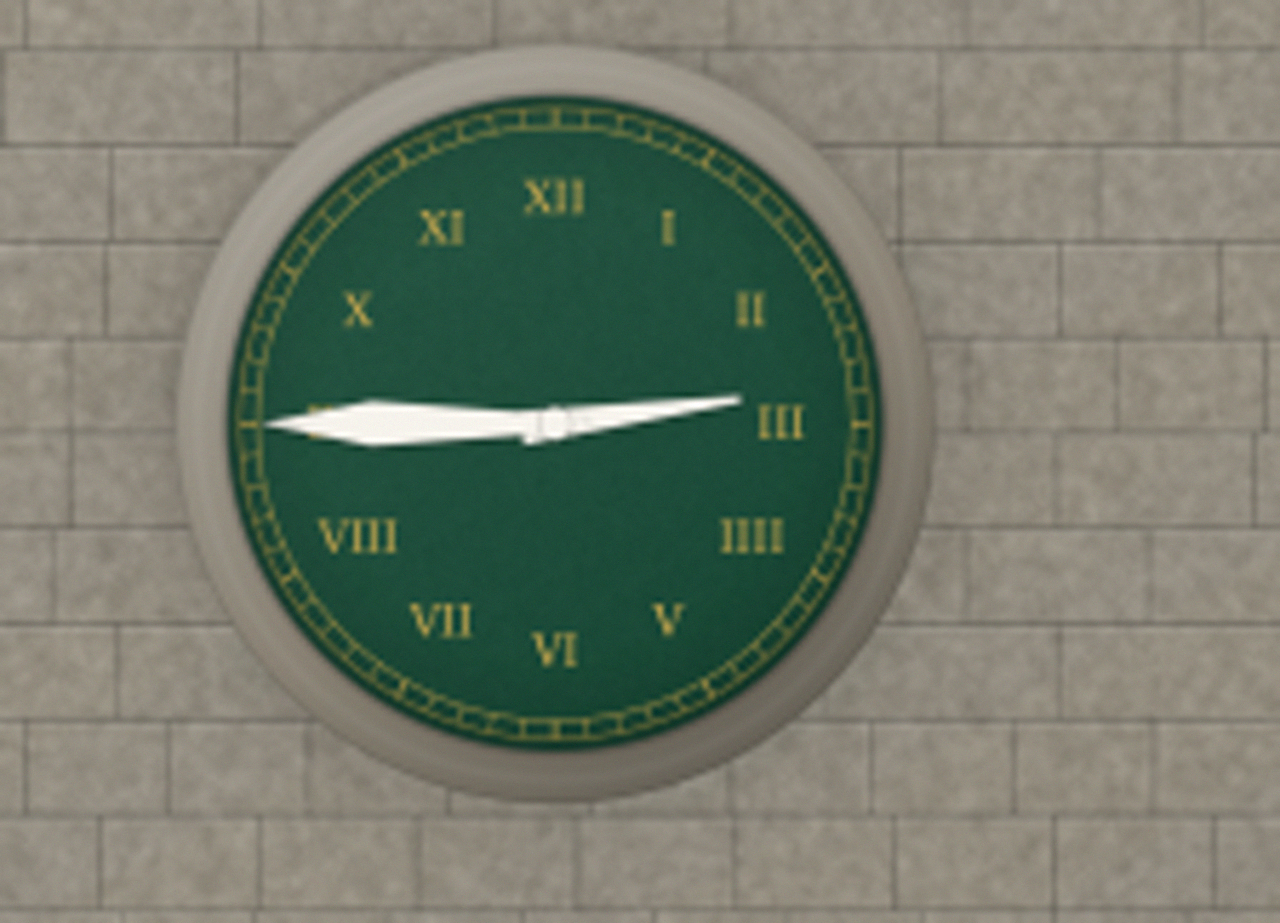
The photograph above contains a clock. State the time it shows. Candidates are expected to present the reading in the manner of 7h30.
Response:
2h45
